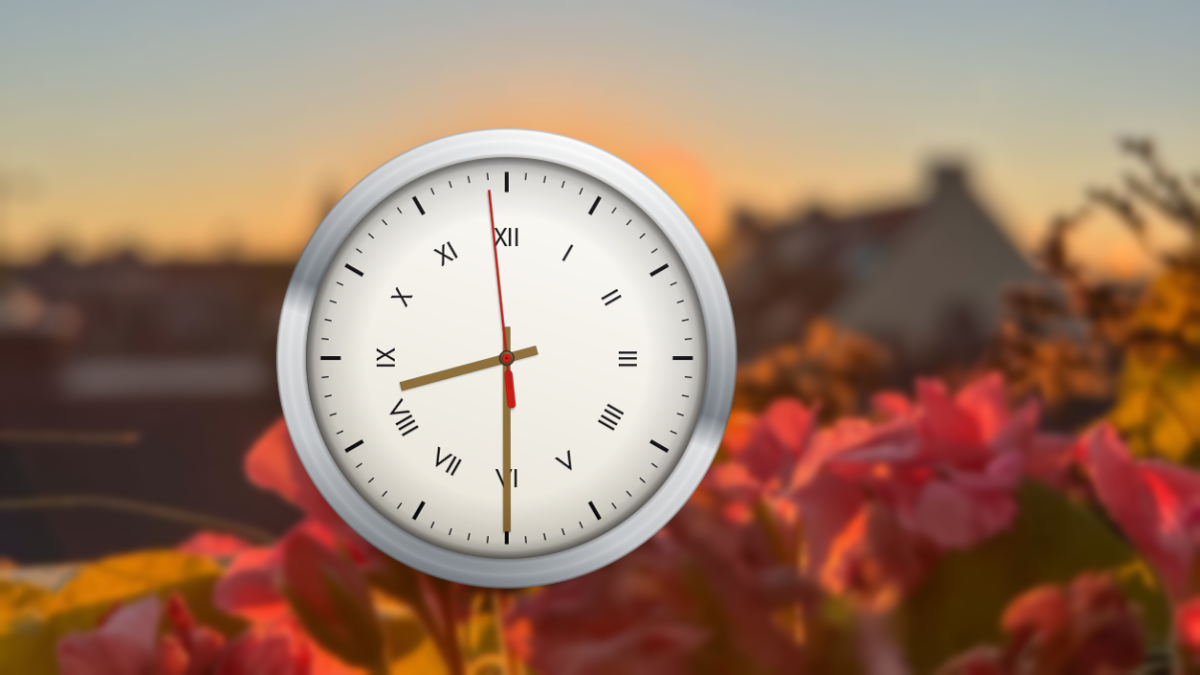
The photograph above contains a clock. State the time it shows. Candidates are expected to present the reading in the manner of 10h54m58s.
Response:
8h29m59s
